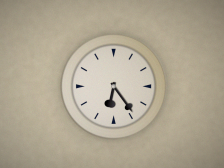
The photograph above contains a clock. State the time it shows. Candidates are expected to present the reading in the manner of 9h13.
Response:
6h24
